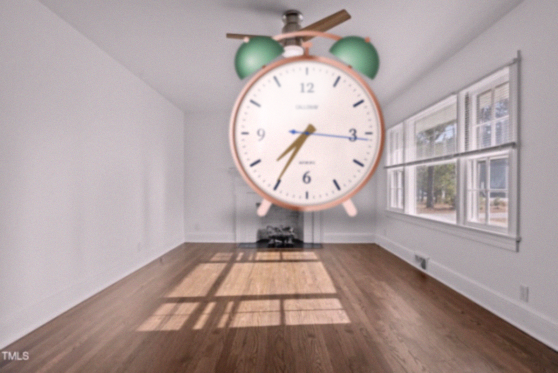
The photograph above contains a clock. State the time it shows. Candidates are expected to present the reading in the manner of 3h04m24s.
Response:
7h35m16s
